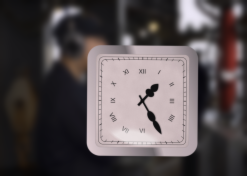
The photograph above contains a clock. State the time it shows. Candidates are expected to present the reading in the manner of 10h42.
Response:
1h25
